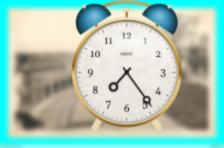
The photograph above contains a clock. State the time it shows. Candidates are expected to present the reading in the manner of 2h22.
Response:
7h24
